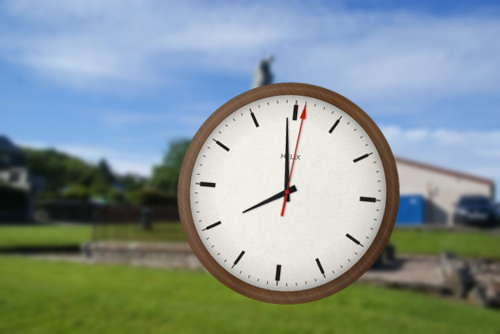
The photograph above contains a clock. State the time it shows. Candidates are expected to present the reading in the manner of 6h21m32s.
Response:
7h59m01s
